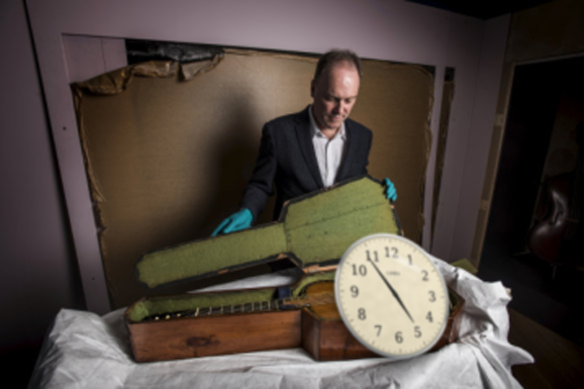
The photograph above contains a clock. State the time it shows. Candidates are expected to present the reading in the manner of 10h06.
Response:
4h54
